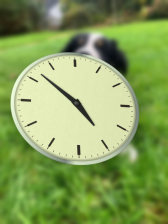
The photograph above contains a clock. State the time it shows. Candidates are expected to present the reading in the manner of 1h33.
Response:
4h52
